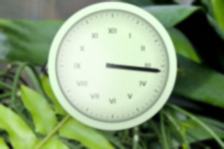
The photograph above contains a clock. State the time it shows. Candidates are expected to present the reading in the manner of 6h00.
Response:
3h16
